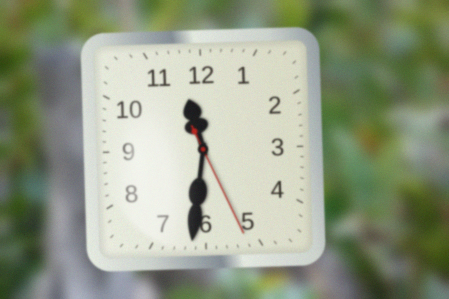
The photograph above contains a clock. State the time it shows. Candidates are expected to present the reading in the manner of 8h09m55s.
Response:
11h31m26s
